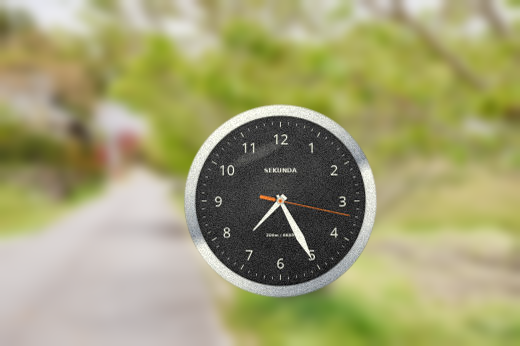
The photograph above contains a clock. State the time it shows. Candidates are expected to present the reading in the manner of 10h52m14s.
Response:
7h25m17s
